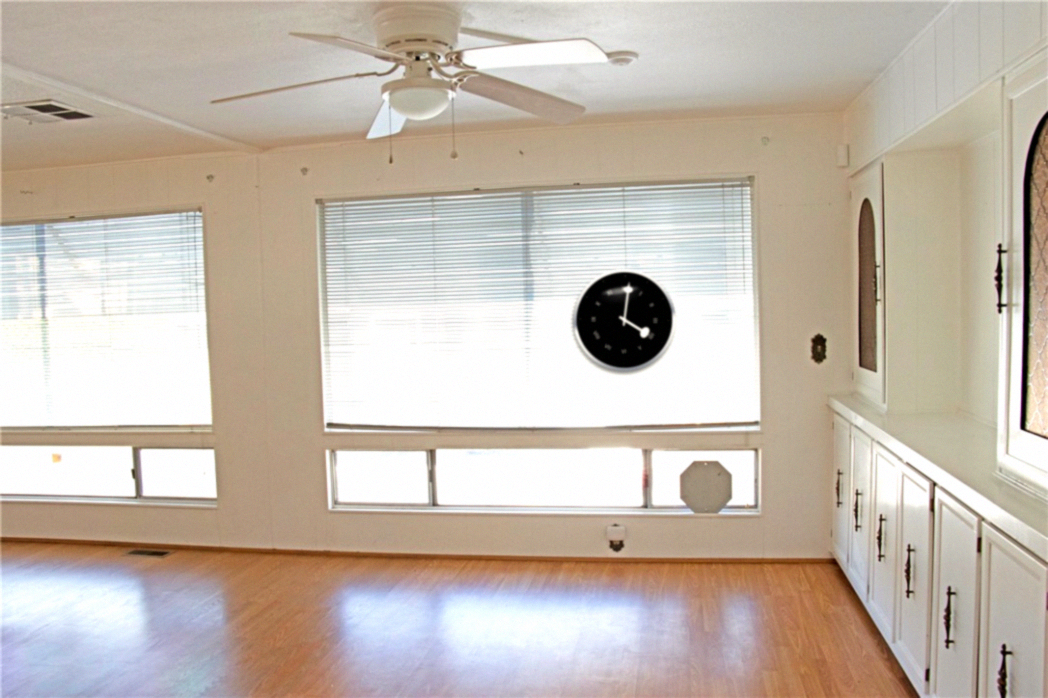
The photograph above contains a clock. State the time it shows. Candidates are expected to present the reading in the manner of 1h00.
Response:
4h01
